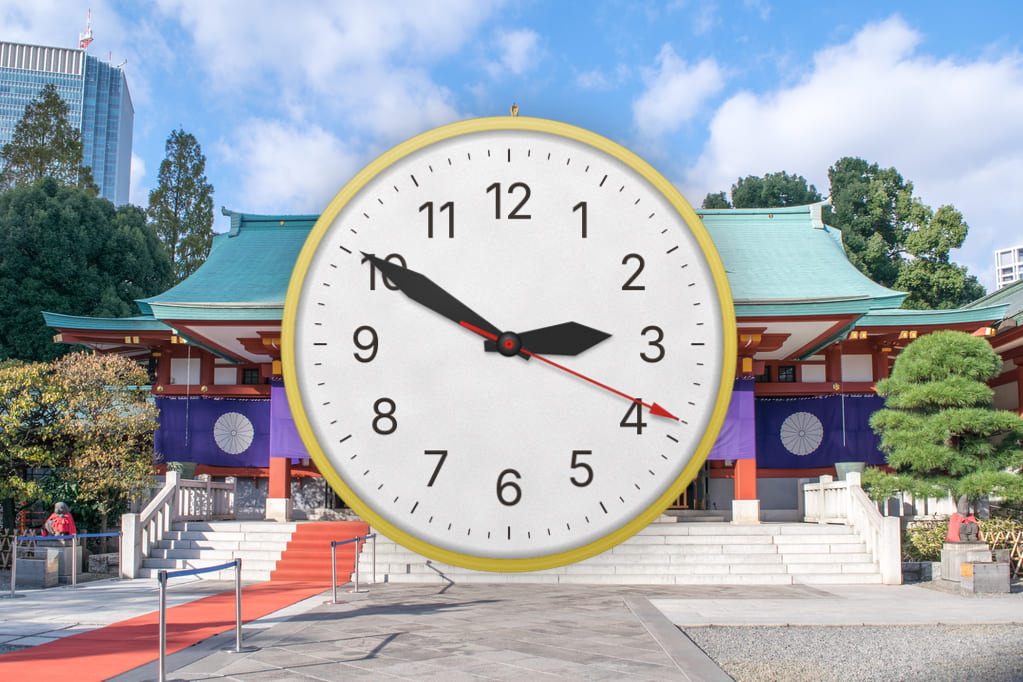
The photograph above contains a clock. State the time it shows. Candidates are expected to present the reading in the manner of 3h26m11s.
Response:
2h50m19s
